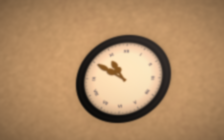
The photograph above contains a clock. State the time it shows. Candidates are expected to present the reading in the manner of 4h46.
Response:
10h50
